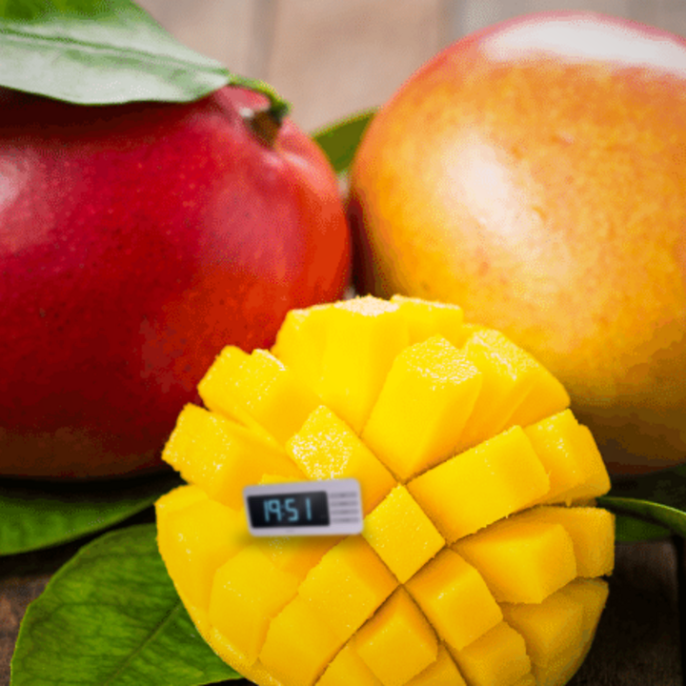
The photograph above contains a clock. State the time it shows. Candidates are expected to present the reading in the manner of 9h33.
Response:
19h51
